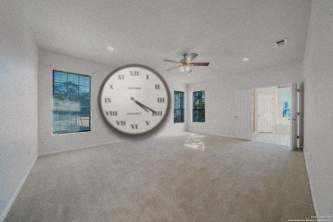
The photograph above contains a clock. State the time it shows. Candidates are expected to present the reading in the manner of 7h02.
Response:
4h20
